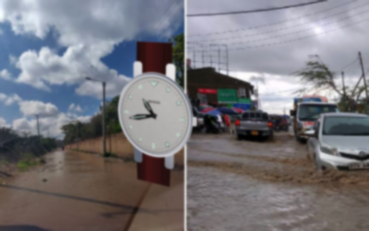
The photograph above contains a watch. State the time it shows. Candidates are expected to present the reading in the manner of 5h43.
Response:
10h43
